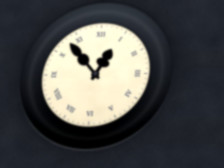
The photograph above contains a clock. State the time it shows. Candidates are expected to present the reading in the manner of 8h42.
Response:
12h53
